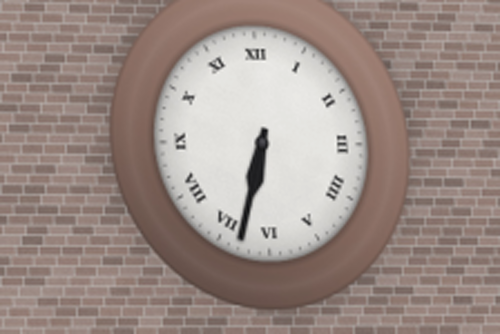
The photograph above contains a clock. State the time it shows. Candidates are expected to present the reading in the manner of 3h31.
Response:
6h33
